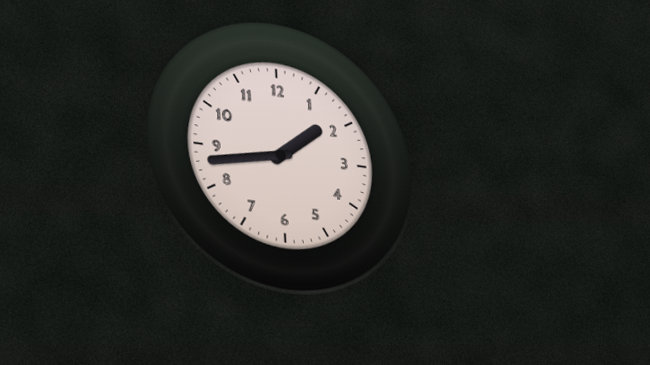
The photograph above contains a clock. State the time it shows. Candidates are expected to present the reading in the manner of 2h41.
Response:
1h43
